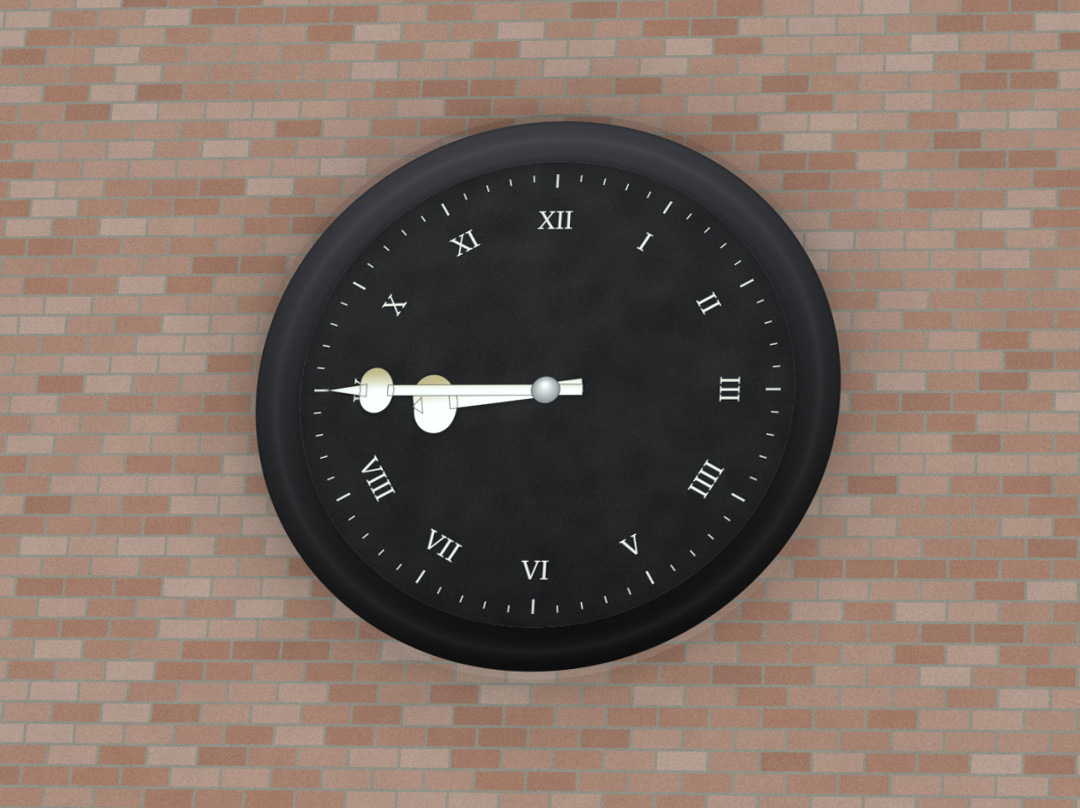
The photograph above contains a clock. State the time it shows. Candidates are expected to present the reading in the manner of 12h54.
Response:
8h45
